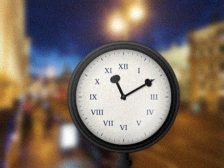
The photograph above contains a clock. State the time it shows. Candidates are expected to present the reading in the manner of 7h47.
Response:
11h10
